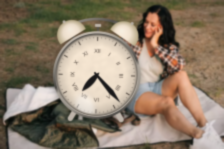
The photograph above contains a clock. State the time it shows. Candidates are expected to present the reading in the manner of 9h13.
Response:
7h23
